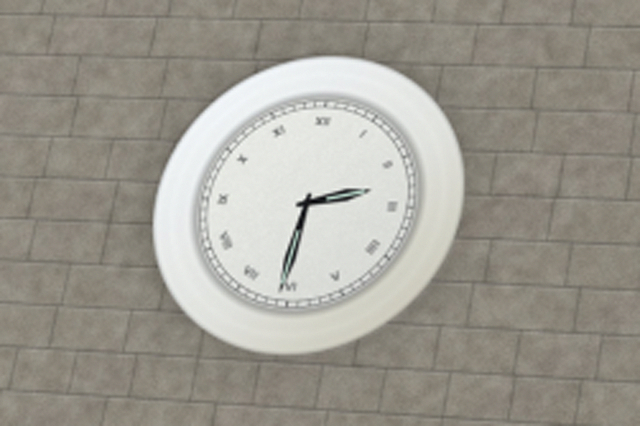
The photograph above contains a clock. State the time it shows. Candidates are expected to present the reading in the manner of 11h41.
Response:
2h31
